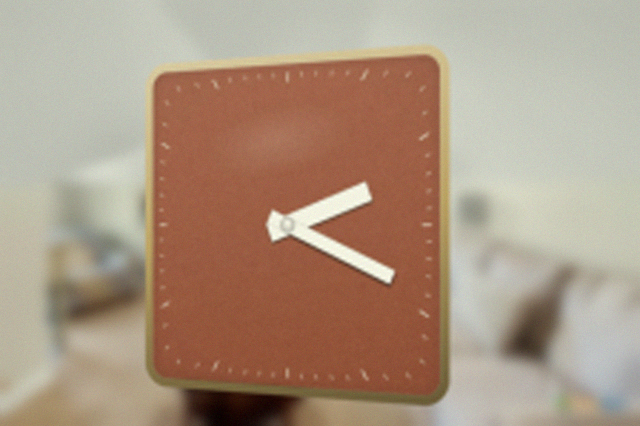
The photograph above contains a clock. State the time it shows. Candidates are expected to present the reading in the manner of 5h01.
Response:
2h19
